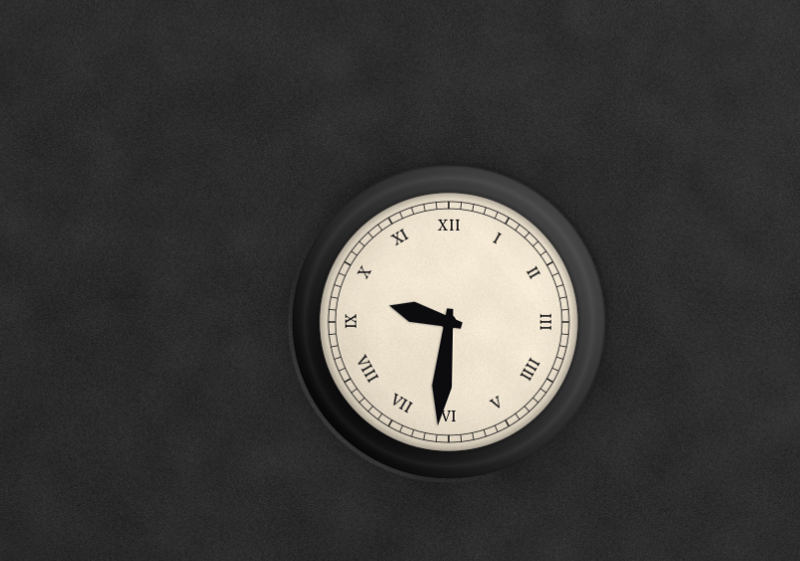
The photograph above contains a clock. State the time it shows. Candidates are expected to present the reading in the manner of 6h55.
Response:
9h31
